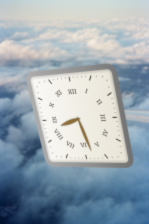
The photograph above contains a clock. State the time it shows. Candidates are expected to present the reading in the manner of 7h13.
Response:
8h28
